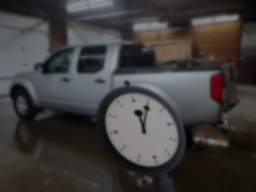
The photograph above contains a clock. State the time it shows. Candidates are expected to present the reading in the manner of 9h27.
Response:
12h05
